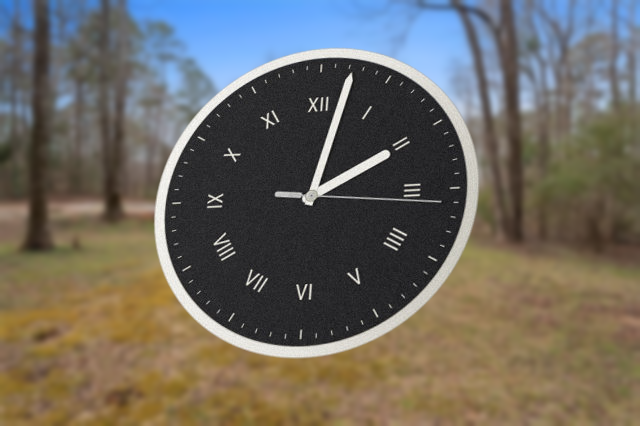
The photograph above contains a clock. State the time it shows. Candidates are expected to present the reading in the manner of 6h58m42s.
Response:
2h02m16s
